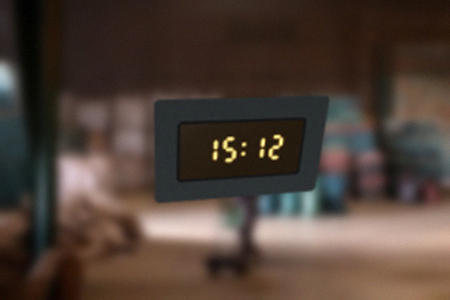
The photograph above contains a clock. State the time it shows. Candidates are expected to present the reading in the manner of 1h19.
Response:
15h12
